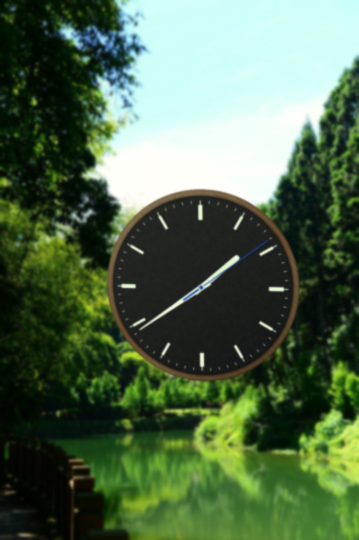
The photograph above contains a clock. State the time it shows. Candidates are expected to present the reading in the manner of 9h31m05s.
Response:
1h39m09s
